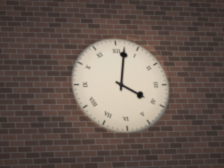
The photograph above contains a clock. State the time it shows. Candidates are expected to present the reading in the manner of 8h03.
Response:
4h02
